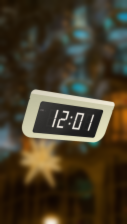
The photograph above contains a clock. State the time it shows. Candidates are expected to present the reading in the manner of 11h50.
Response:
12h01
